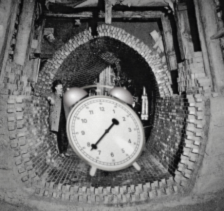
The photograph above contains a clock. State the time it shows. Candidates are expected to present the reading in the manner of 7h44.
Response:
1h38
